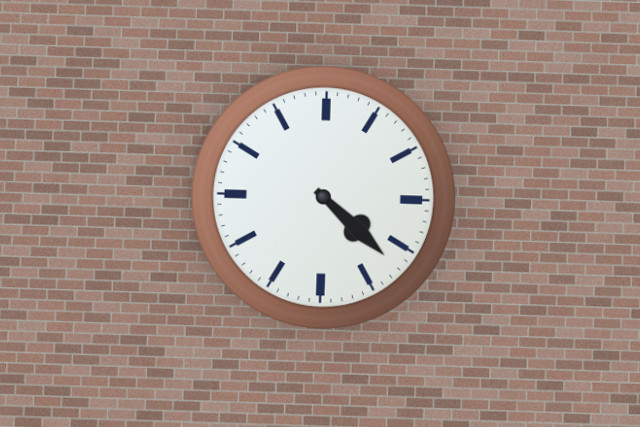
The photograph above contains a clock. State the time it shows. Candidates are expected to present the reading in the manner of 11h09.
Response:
4h22
